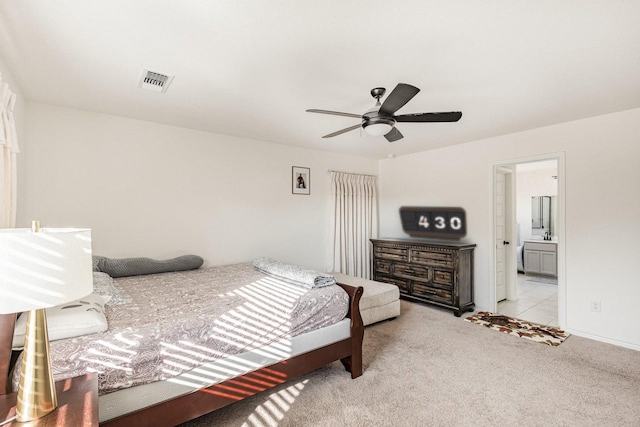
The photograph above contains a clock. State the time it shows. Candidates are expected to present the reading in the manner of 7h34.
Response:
4h30
